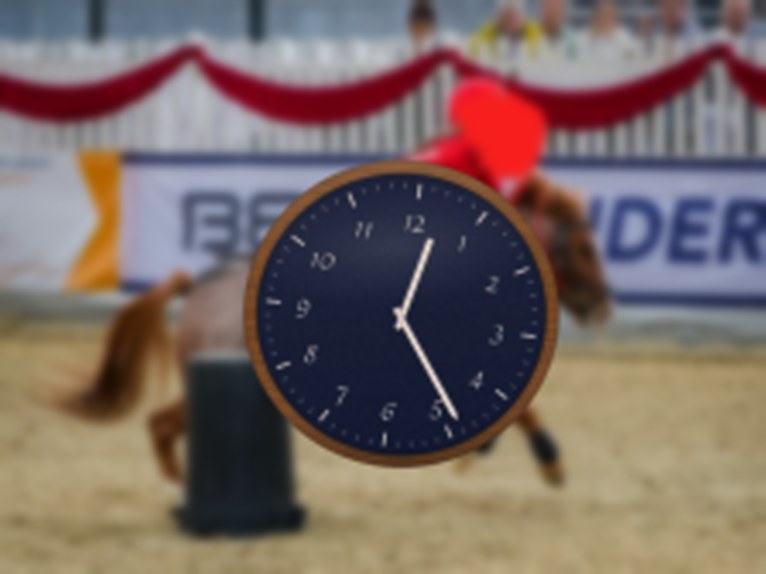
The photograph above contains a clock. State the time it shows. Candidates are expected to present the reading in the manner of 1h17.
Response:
12h24
